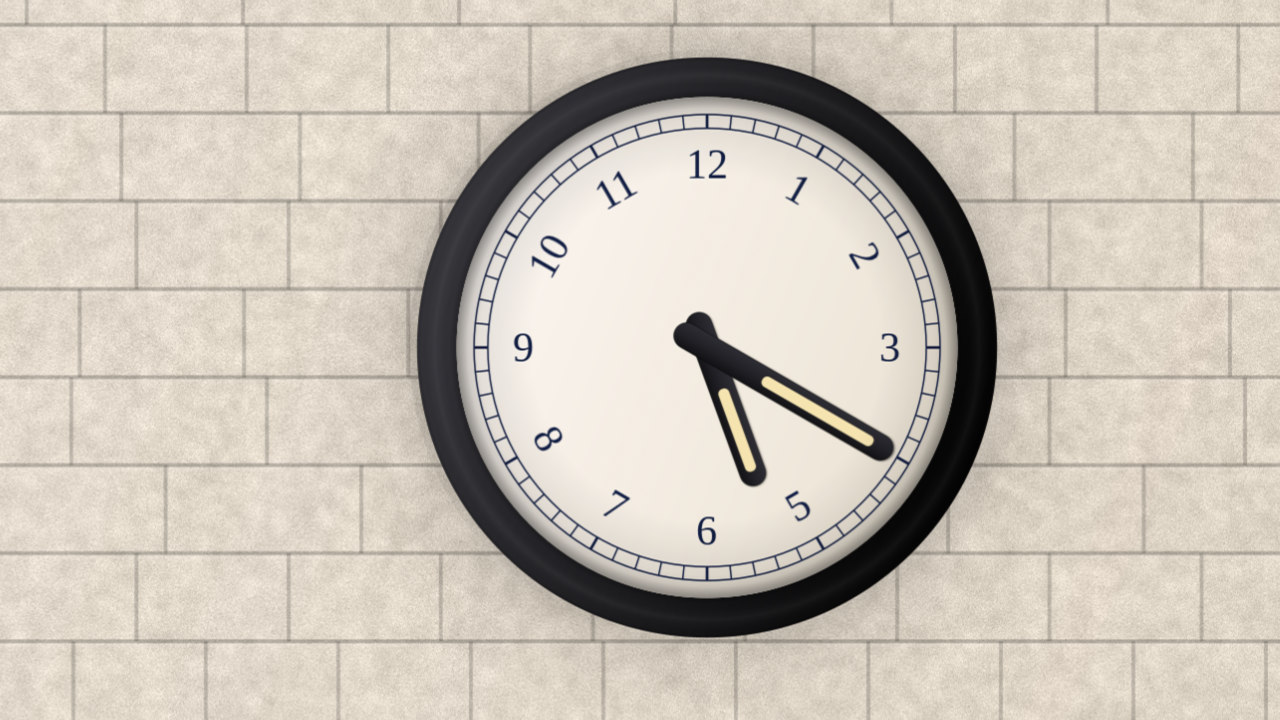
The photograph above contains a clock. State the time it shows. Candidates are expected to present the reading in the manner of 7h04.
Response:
5h20
